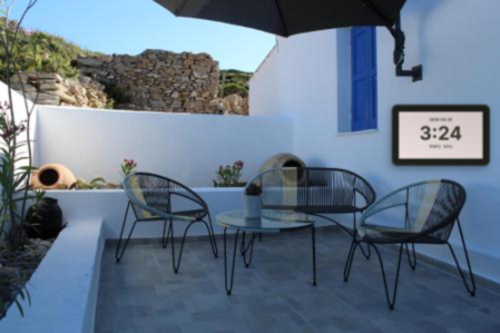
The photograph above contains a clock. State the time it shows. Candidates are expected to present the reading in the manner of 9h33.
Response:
3h24
